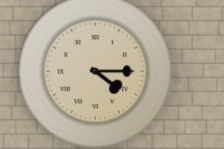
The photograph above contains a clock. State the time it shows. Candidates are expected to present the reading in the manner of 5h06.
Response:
4h15
